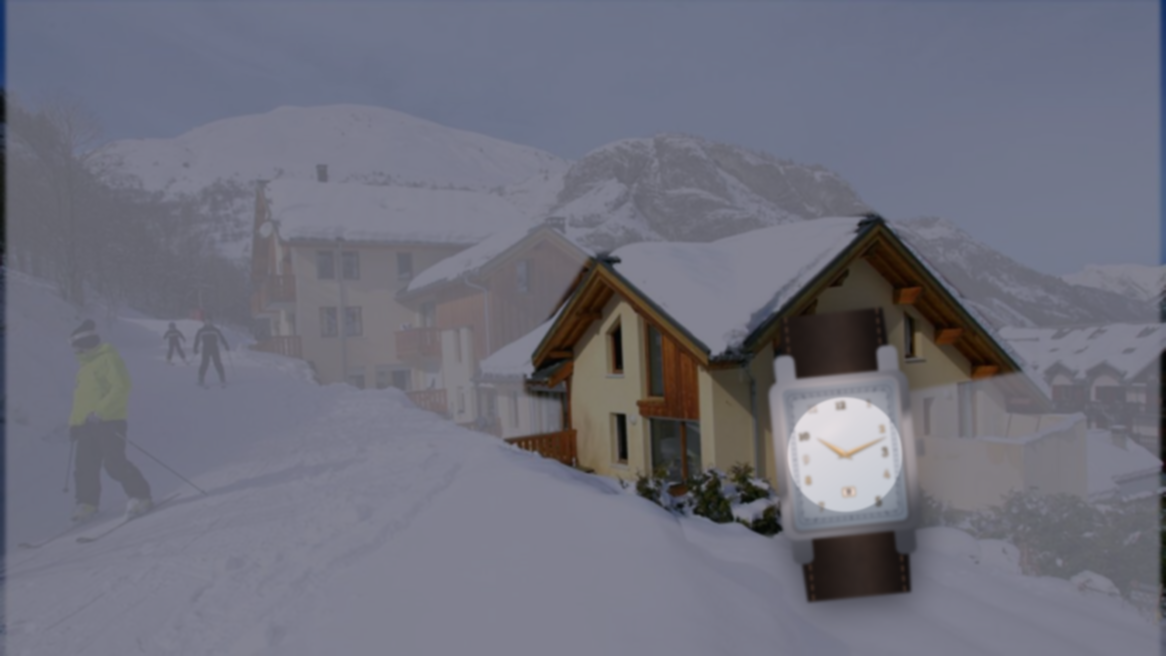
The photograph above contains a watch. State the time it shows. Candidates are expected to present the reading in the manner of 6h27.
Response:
10h12
